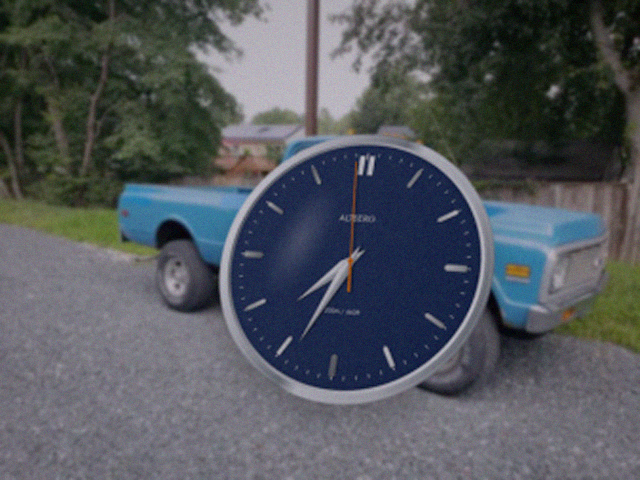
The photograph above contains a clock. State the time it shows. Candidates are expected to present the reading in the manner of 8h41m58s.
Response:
7h33m59s
